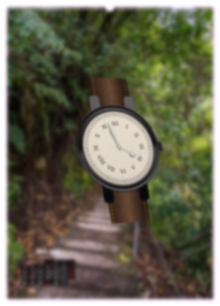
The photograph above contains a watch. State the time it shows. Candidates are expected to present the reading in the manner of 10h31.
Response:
3h57
